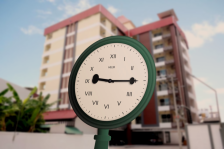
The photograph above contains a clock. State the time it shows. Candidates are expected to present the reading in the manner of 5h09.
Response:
9h15
